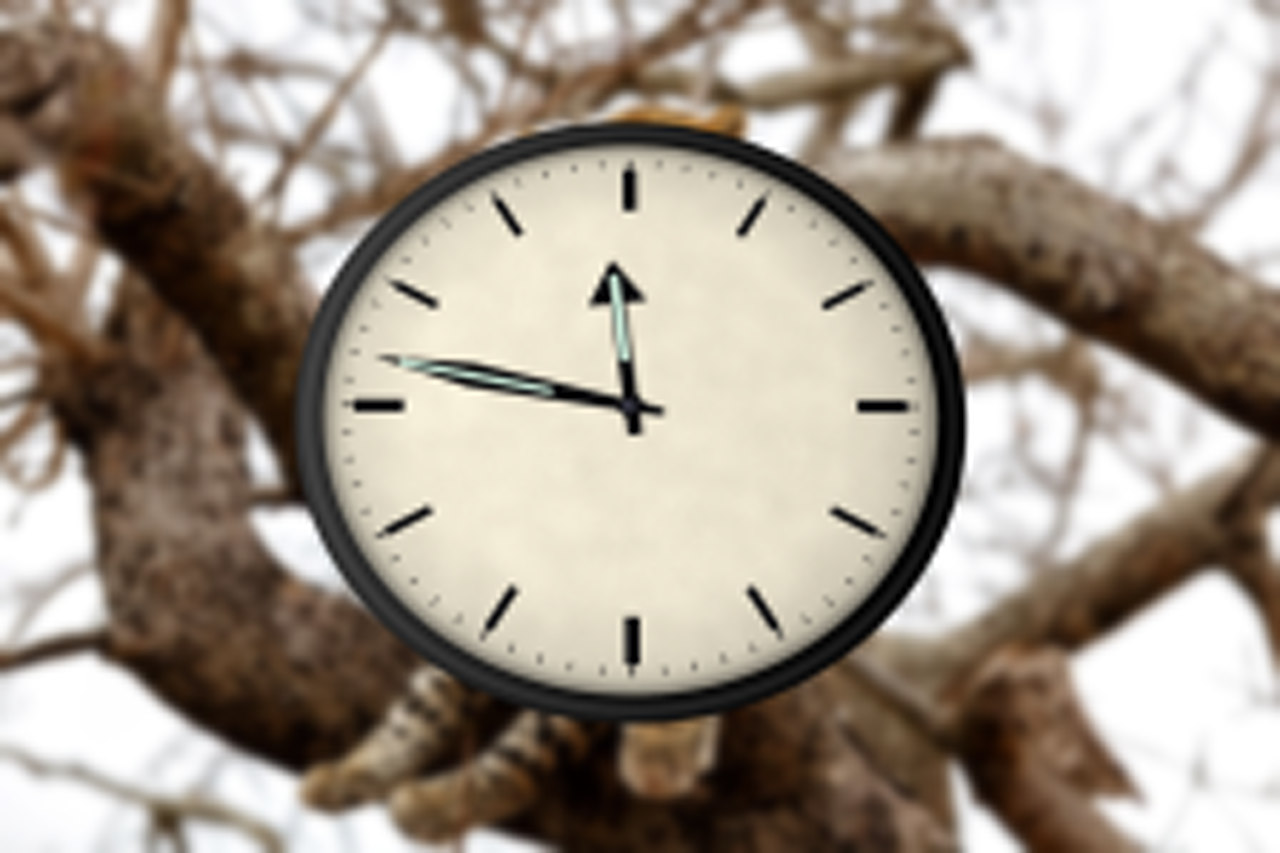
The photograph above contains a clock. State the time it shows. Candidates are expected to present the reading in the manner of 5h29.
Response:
11h47
